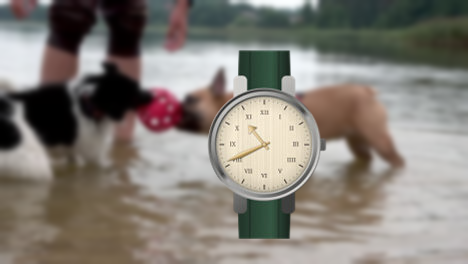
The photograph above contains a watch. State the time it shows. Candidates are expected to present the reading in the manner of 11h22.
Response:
10h41
